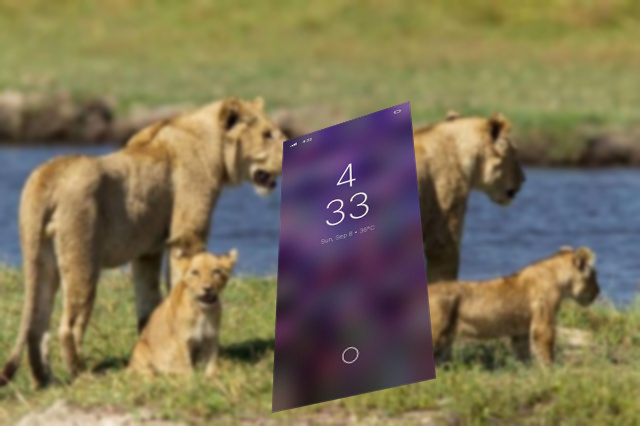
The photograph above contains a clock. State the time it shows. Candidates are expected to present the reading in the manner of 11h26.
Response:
4h33
